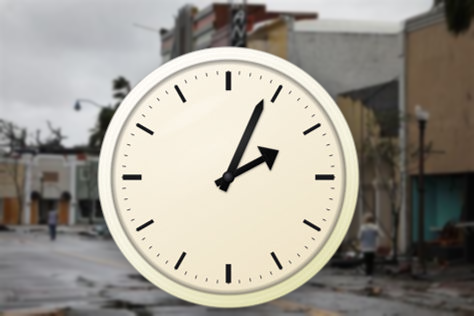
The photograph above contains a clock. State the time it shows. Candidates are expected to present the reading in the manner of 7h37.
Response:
2h04
